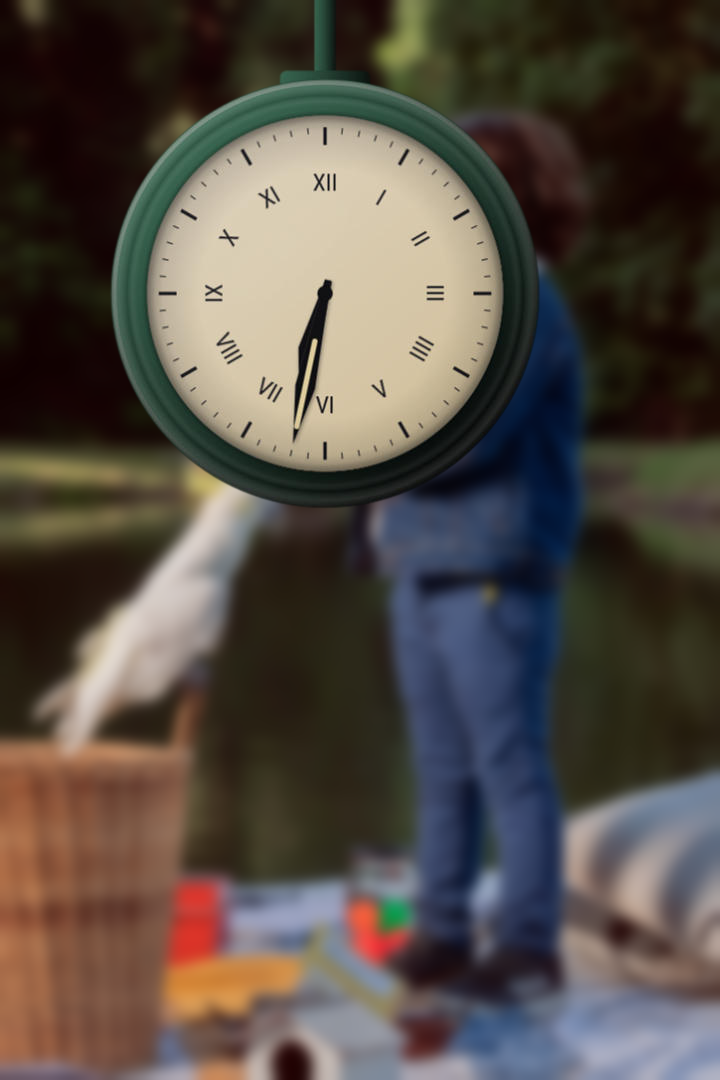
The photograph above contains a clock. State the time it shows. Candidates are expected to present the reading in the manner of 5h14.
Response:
6h32
